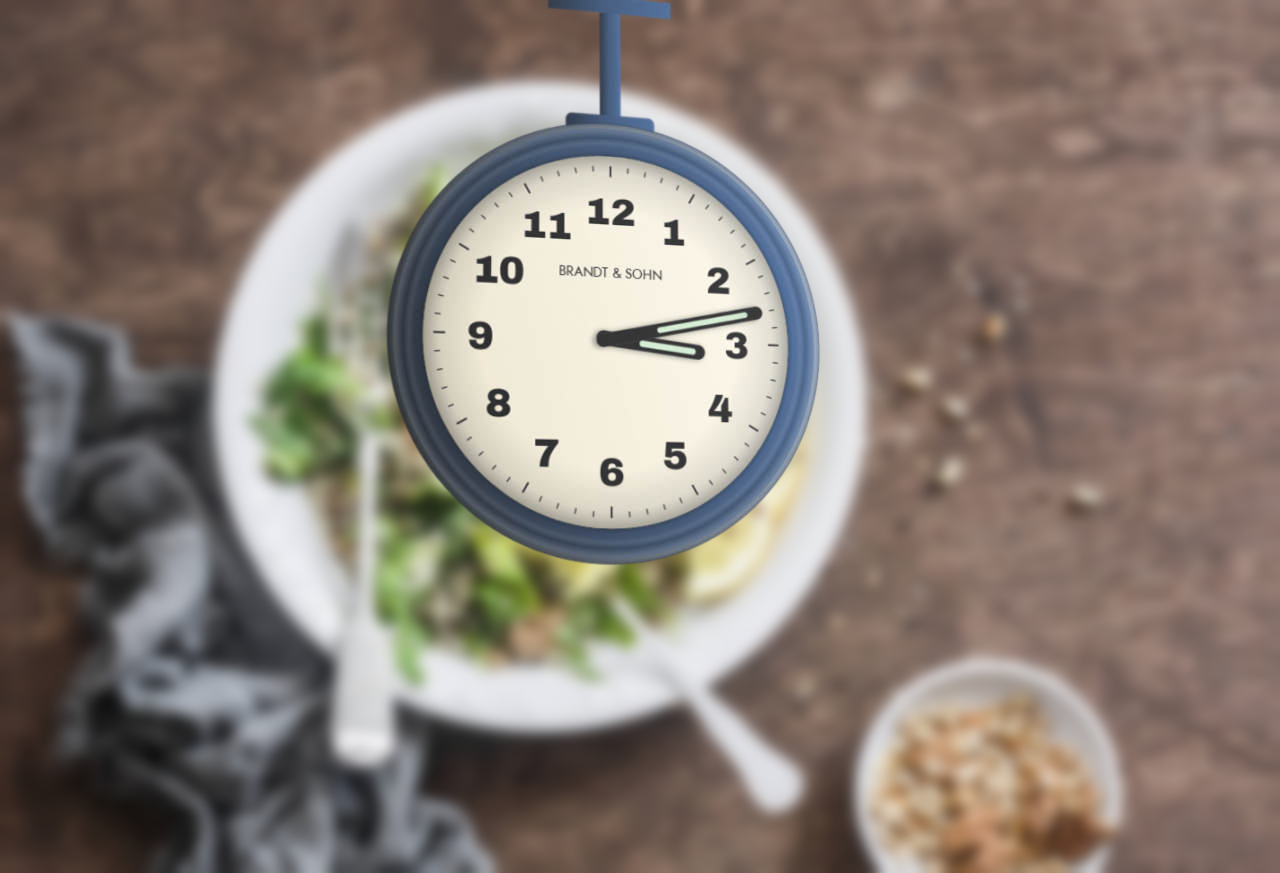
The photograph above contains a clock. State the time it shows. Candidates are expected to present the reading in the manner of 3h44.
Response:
3h13
